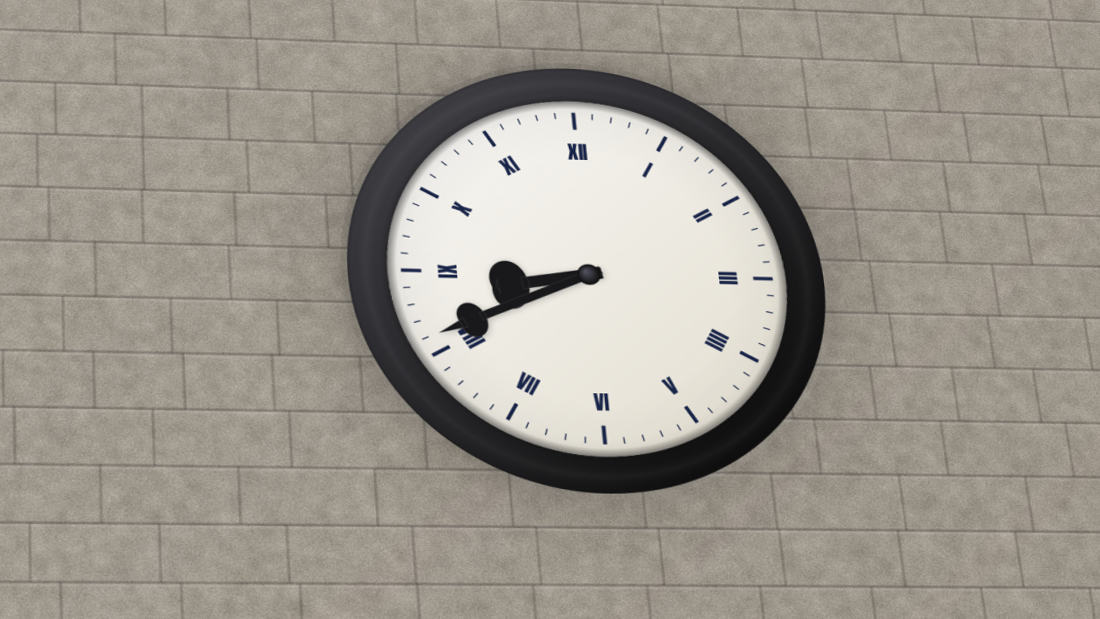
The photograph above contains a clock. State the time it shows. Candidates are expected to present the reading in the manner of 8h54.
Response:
8h41
